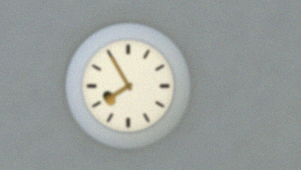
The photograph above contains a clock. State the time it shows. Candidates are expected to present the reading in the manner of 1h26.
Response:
7h55
